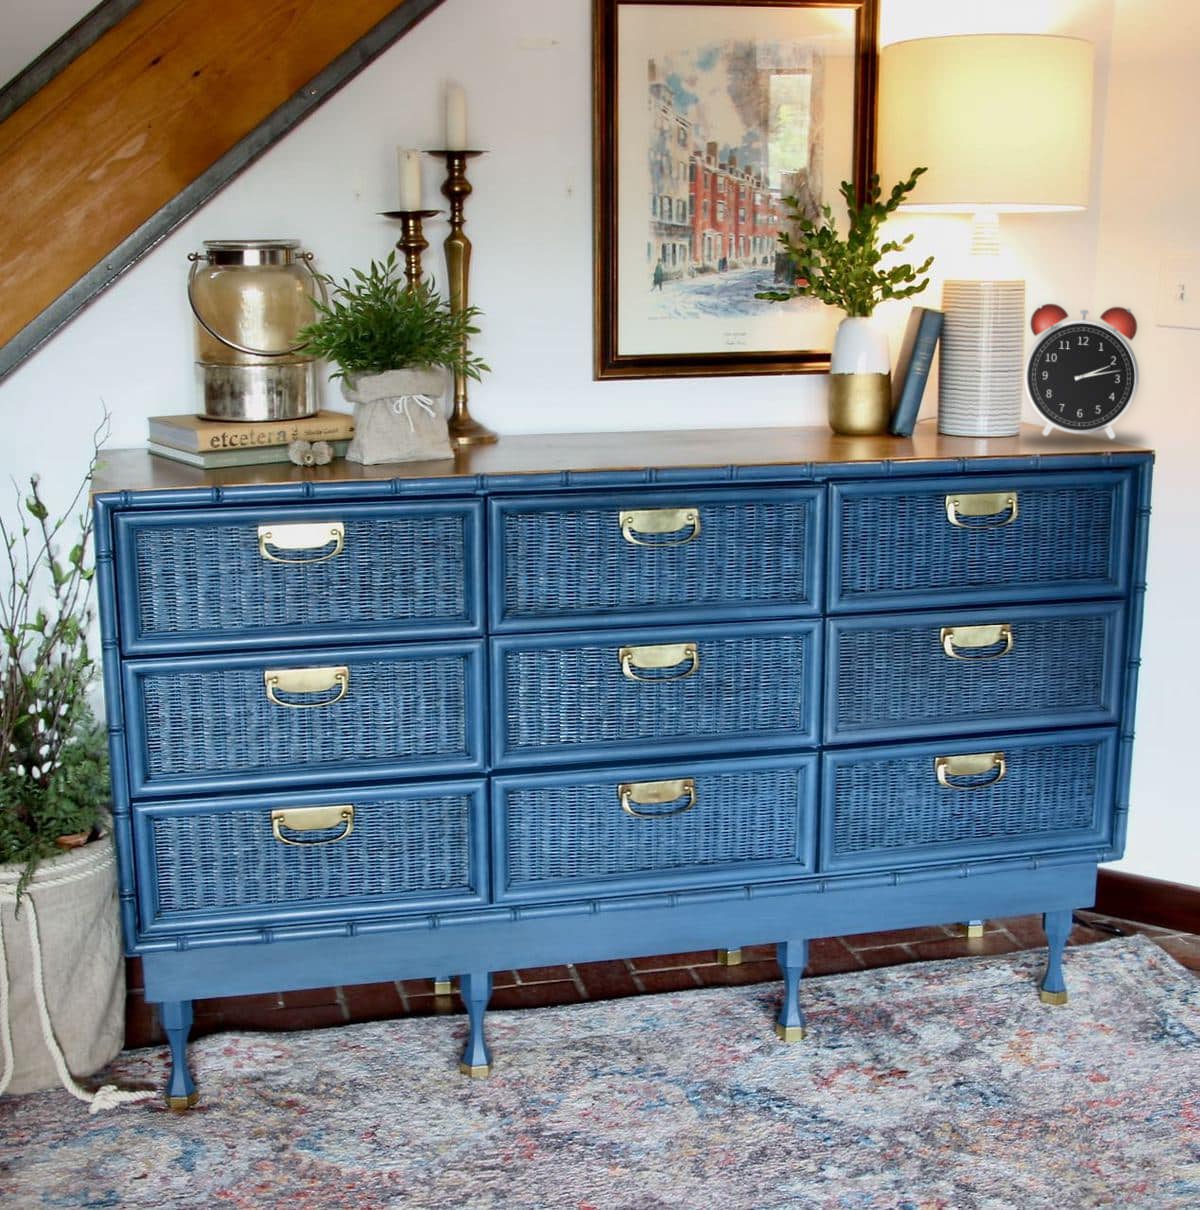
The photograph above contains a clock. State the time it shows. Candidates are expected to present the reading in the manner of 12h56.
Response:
2h13
